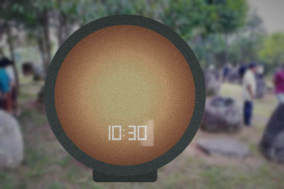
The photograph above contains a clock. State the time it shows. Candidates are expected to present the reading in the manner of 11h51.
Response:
10h30
